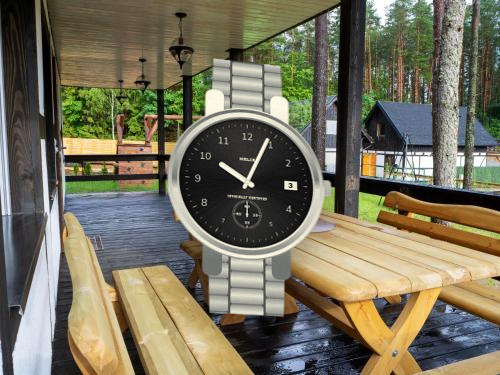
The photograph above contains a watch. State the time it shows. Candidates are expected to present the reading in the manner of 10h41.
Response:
10h04
